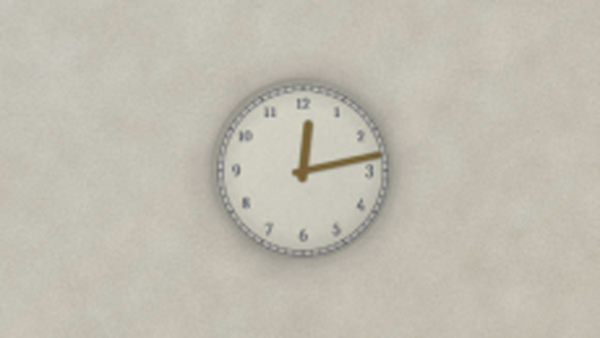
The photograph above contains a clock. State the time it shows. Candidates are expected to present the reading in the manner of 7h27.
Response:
12h13
